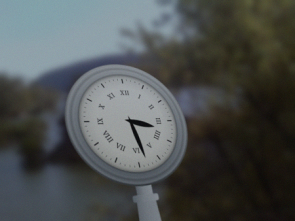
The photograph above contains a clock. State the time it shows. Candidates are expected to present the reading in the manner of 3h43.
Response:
3h28
